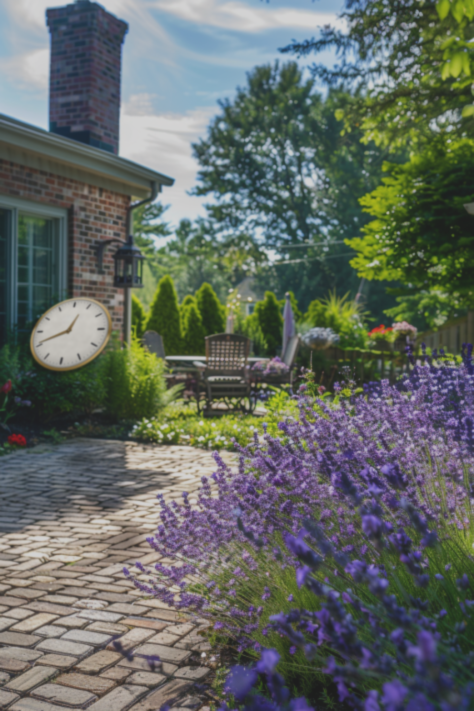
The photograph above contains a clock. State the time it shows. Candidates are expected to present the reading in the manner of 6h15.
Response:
12h41
